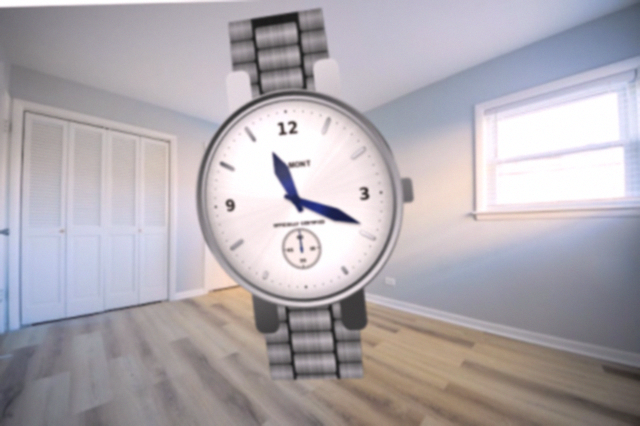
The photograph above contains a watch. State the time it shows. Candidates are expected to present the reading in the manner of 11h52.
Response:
11h19
